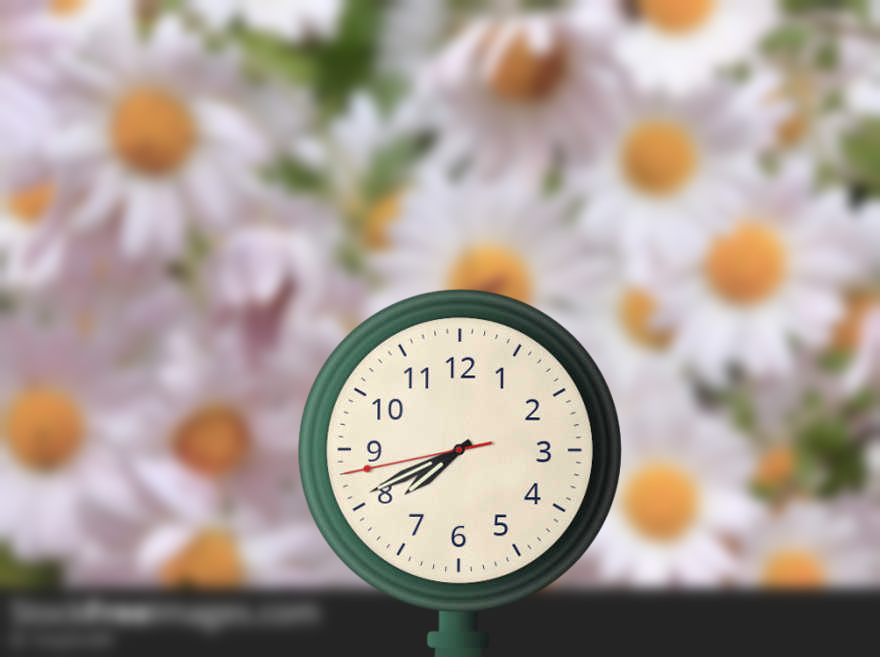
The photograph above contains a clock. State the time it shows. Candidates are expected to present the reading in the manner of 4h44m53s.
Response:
7h40m43s
